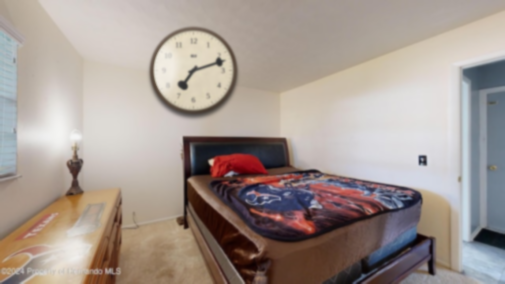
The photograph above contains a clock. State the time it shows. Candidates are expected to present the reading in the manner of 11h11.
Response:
7h12
